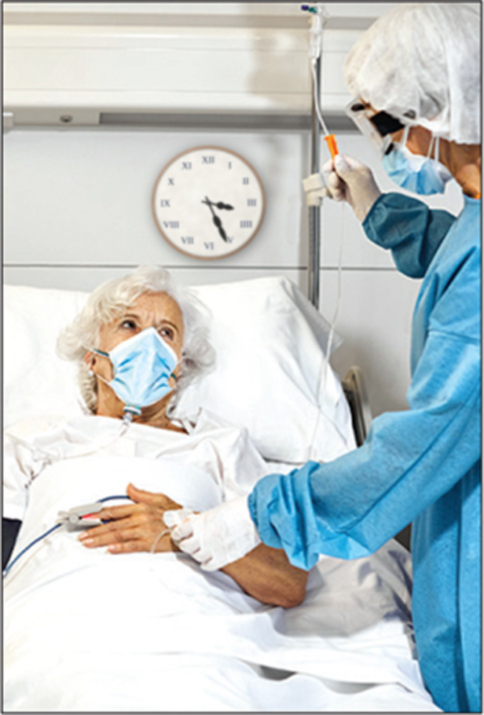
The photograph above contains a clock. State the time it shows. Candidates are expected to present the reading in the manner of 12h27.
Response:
3h26
